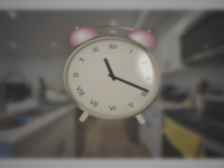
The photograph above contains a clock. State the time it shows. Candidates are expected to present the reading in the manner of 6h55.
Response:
11h19
